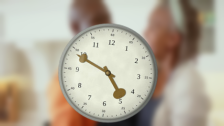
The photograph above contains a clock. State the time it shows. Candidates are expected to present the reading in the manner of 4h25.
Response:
4h49
